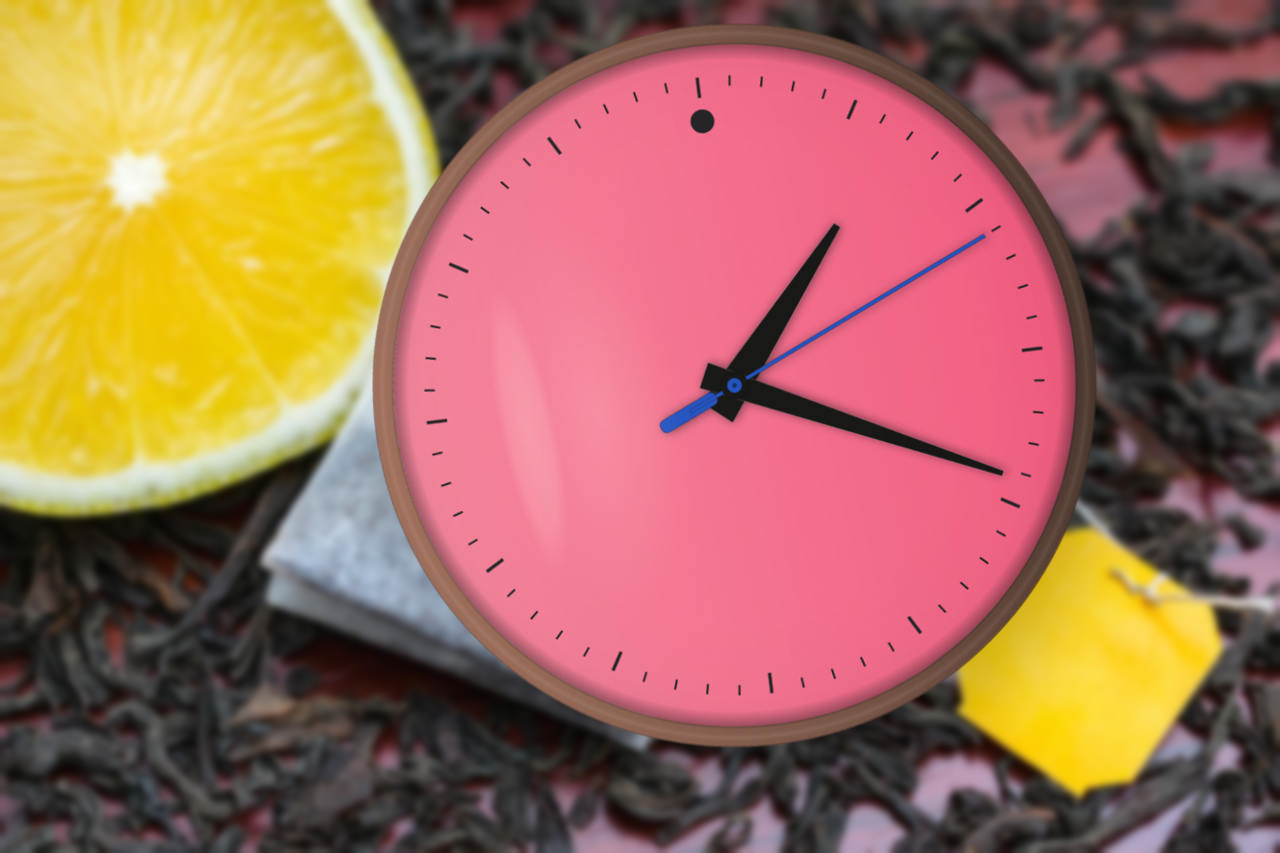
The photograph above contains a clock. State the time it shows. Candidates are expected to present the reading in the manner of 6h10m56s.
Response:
1h19m11s
